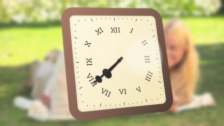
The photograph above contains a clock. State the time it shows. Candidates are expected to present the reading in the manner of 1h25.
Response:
7h39
